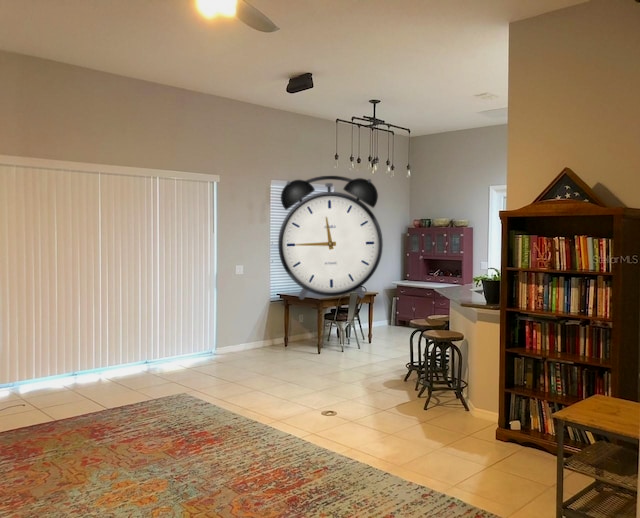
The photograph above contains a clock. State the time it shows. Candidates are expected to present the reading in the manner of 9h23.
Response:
11h45
